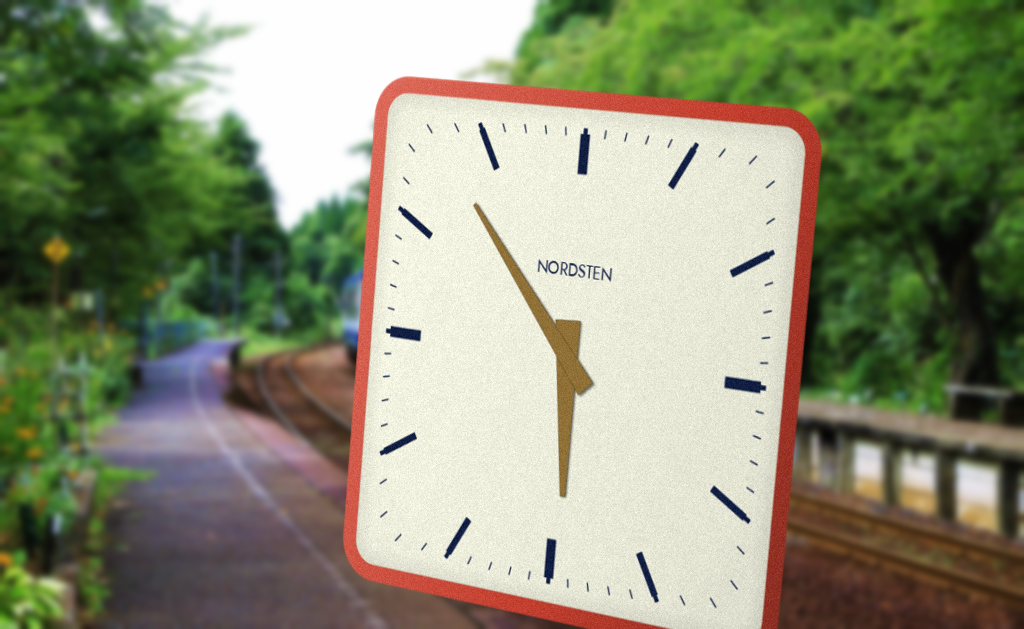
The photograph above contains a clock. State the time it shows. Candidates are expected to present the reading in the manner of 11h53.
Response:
5h53
